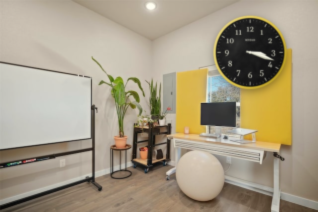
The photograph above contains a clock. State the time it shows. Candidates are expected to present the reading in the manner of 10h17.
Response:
3h18
